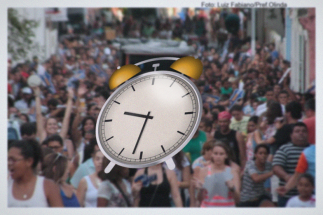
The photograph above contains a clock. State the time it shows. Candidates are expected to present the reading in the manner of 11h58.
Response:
9h32
